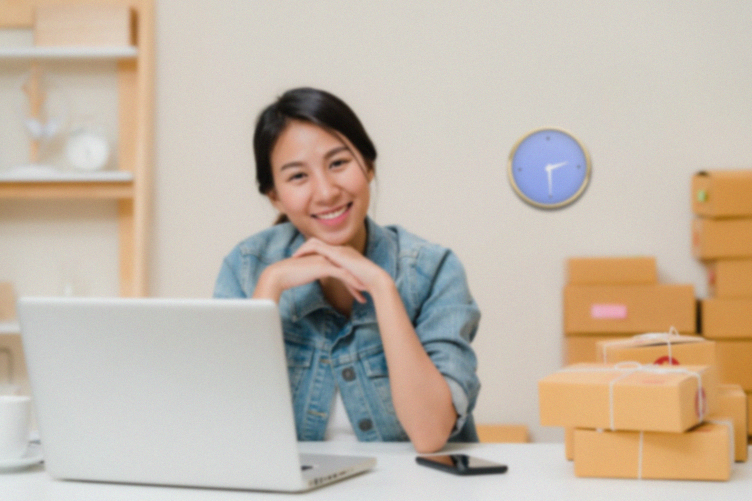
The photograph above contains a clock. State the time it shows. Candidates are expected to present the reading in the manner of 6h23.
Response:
2h30
